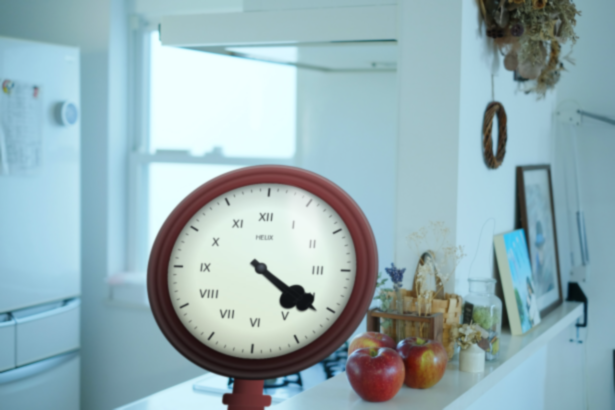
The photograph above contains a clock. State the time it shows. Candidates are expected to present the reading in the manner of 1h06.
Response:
4h21
